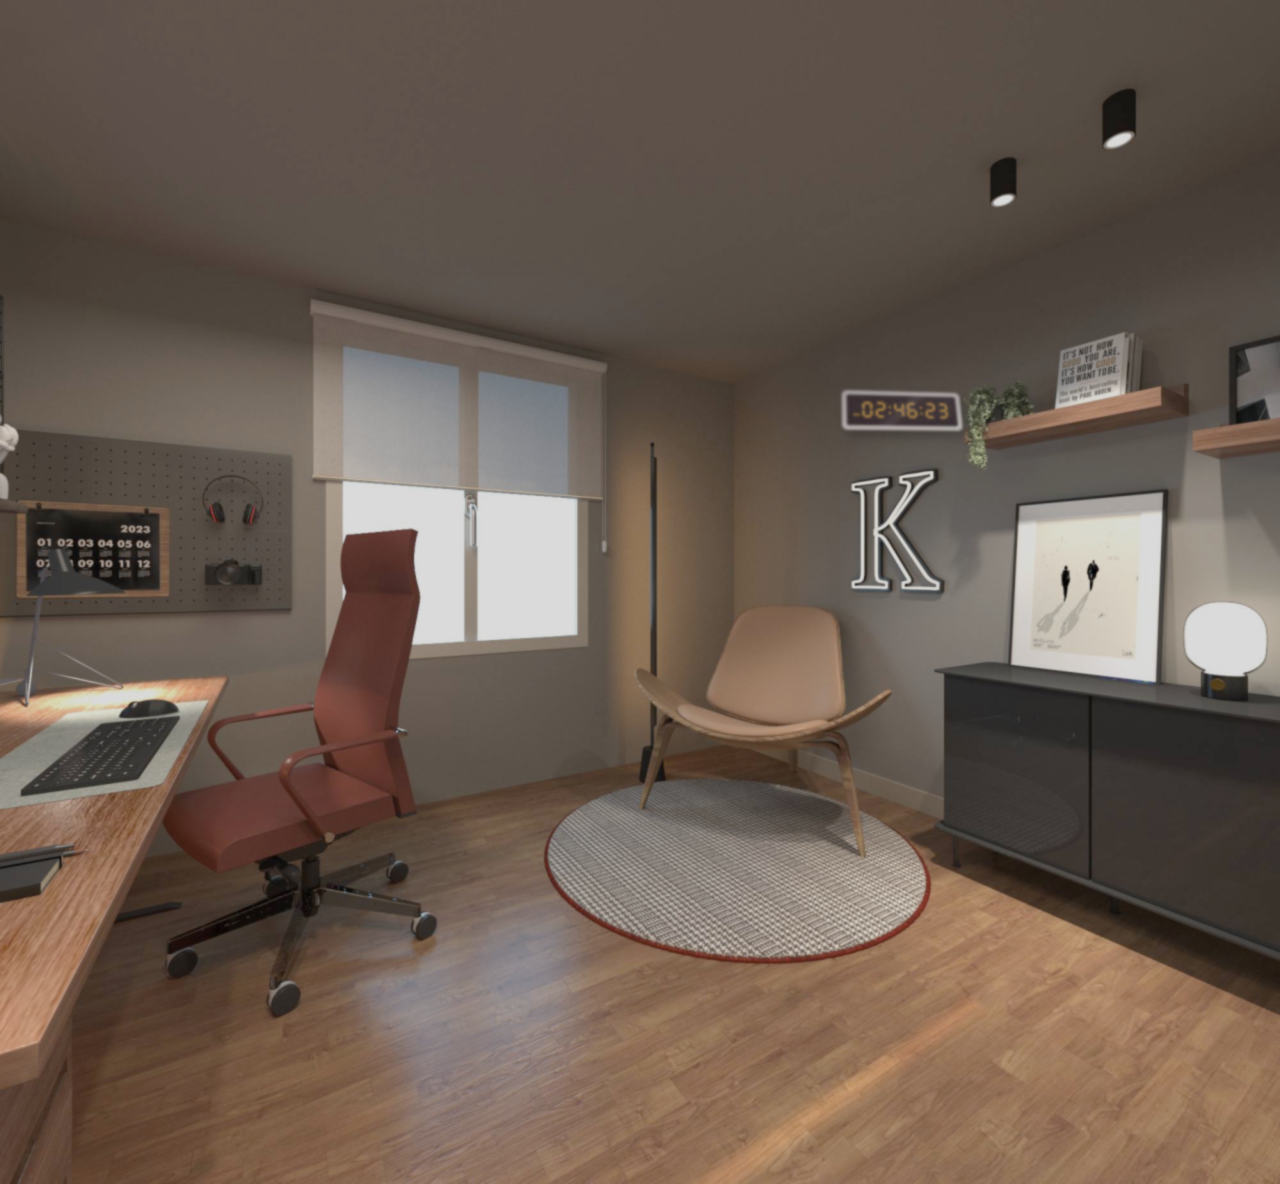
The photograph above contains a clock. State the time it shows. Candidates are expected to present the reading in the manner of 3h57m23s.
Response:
2h46m23s
